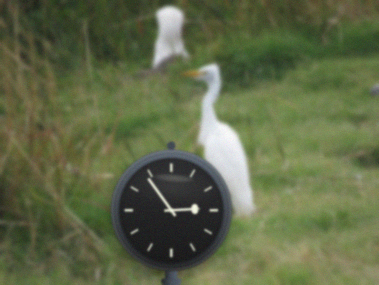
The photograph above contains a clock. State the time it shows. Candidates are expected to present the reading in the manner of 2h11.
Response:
2h54
